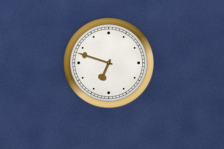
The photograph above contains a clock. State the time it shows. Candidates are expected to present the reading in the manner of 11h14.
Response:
6h48
